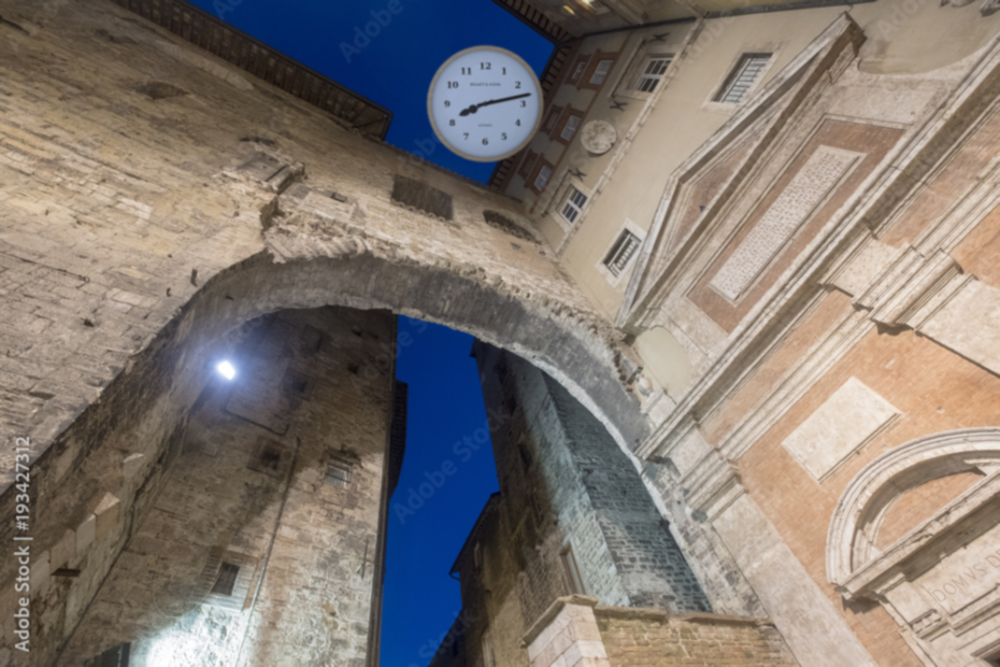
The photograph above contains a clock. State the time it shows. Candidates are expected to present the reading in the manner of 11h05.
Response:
8h13
